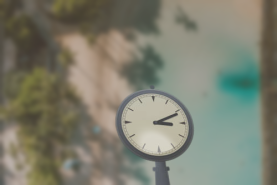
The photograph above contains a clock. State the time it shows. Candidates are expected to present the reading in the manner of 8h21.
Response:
3h11
